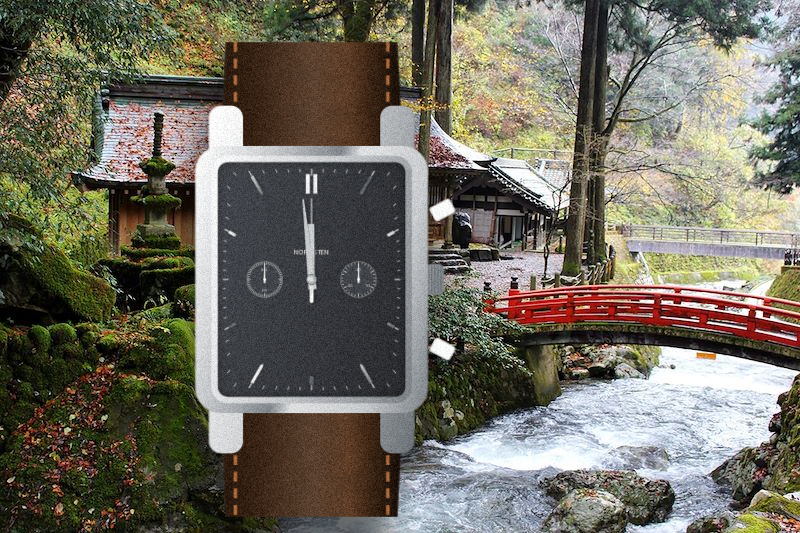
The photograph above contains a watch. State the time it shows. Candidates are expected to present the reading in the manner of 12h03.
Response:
11h59
